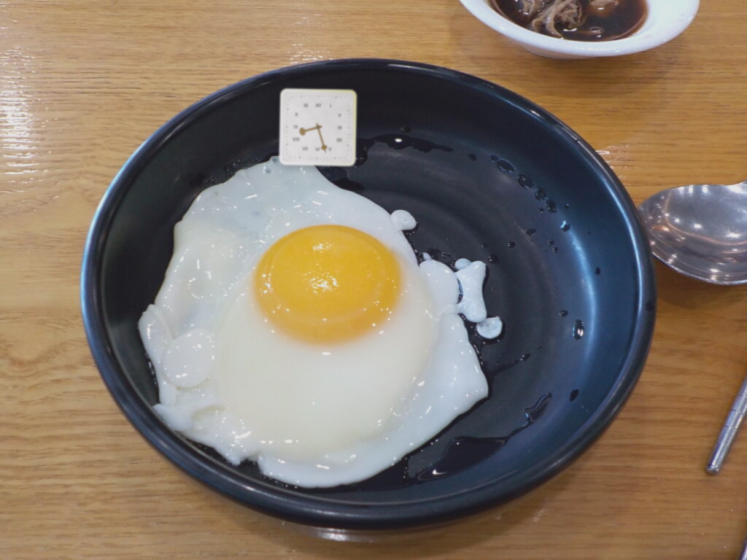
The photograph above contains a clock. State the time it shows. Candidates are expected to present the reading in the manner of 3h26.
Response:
8h27
